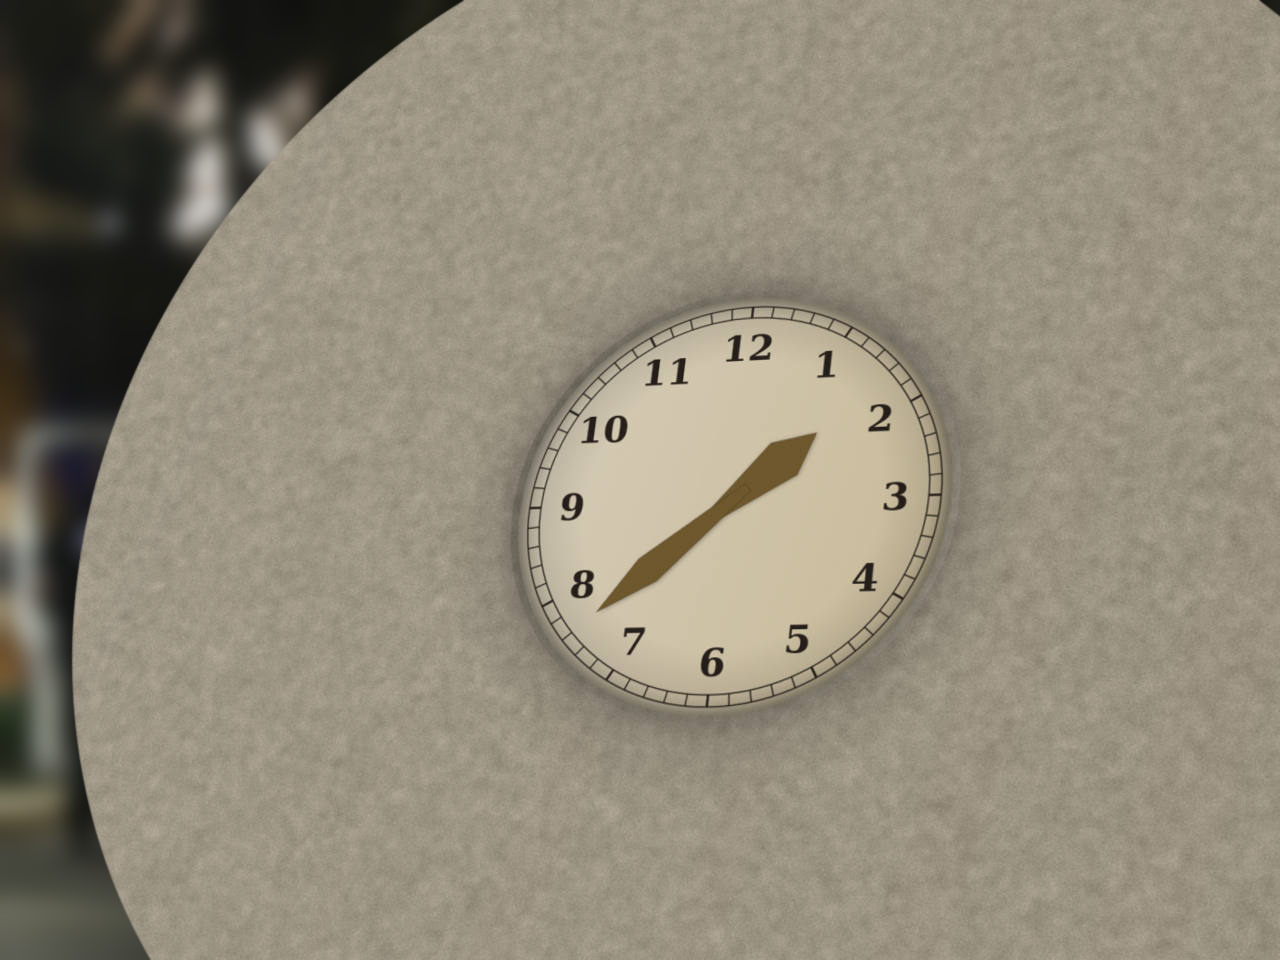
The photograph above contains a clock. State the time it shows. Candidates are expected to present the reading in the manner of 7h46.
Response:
1h38
